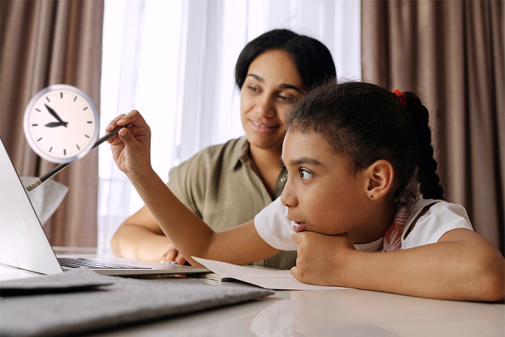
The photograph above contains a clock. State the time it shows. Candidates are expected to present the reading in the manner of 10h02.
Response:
8h53
